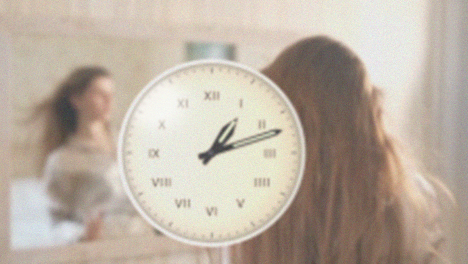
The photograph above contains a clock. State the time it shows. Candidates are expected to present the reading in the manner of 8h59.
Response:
1h12
